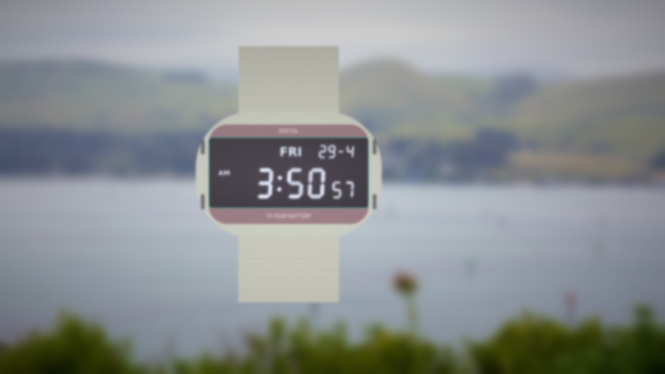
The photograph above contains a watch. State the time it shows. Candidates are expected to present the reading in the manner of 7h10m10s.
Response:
3h50m57s
